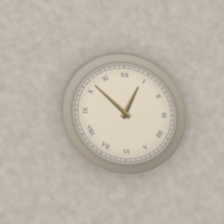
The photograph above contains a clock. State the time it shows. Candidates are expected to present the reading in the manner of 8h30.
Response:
12h52
